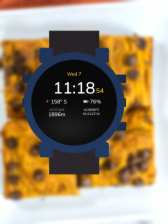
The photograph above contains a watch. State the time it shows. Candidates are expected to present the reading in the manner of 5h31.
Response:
11h18
